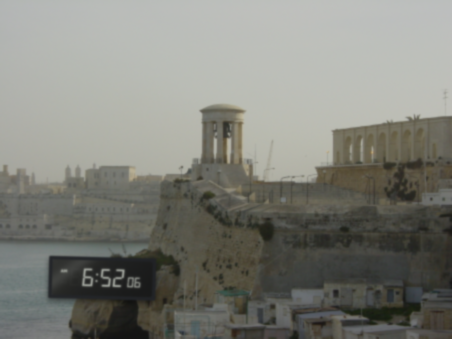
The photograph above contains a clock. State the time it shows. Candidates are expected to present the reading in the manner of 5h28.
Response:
6h52
